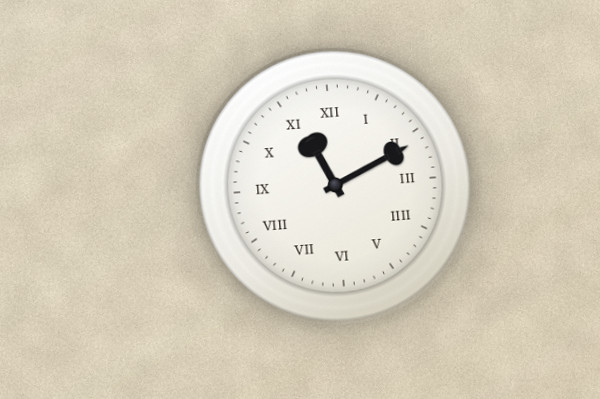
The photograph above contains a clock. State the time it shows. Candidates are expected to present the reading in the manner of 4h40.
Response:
11h11
